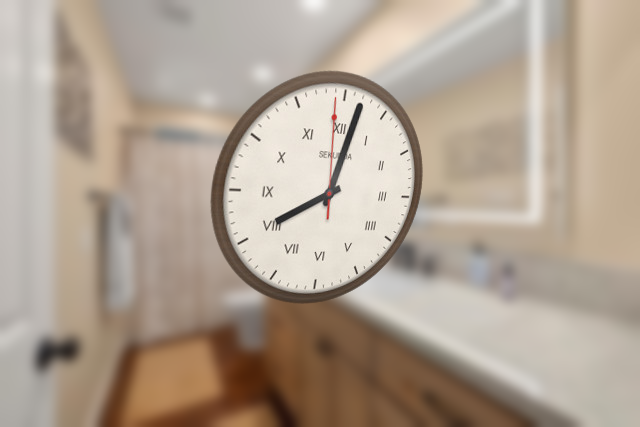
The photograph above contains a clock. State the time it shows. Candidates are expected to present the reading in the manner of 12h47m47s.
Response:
8h01m59s
